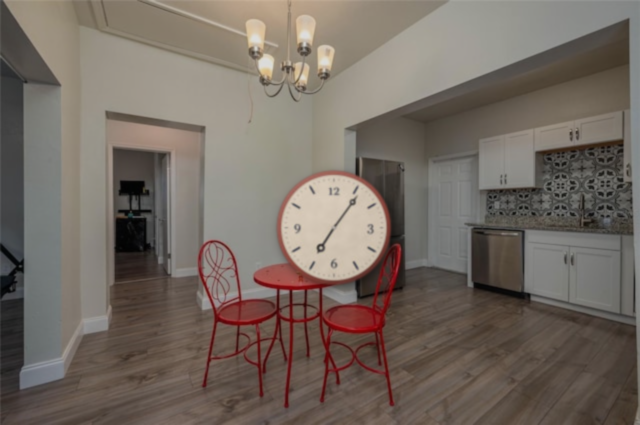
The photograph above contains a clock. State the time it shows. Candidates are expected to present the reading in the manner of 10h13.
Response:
7h06
